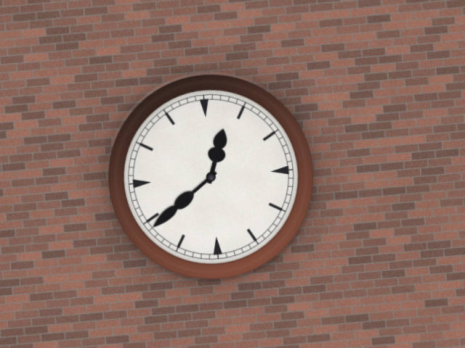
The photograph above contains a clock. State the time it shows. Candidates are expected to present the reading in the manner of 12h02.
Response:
12h39
